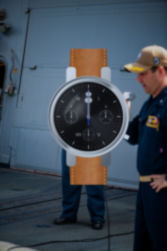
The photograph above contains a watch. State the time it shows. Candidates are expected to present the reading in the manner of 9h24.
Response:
12h00
